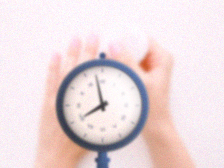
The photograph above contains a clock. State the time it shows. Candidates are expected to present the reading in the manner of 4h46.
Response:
7h58
